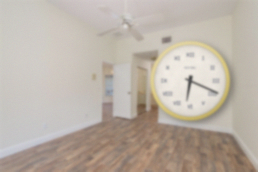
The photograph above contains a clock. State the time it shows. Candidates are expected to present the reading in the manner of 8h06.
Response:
6h19
